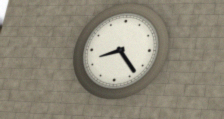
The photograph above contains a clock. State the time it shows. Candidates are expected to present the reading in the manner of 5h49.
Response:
8h23
